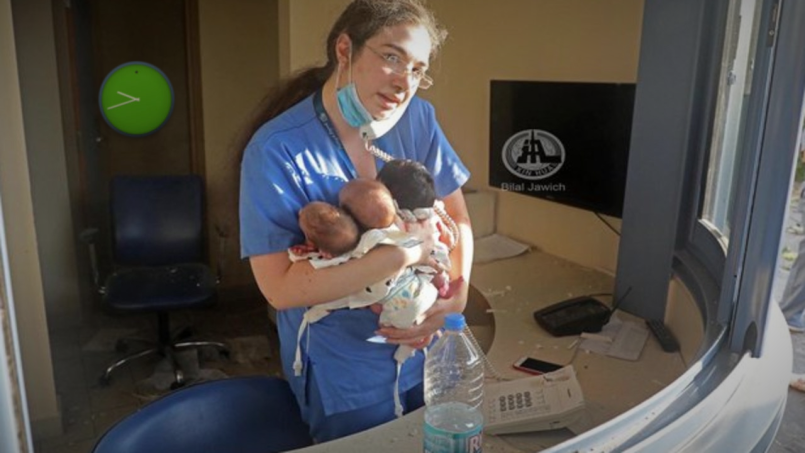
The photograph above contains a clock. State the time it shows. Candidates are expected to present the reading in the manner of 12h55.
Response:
9h42
